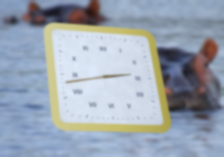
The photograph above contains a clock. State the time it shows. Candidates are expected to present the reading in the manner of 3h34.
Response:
2h43
